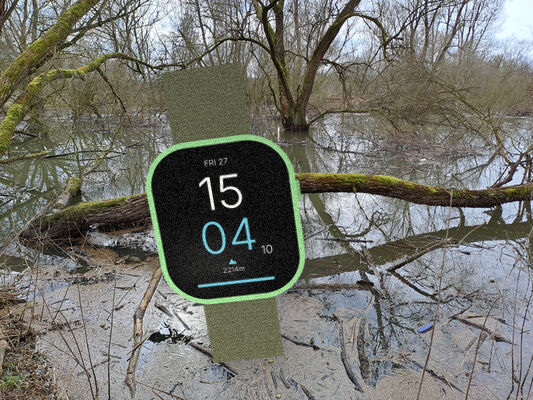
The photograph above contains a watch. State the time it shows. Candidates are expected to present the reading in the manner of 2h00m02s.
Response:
15h04m10s
